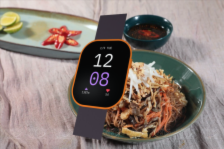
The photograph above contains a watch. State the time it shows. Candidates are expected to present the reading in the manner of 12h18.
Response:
12h08
